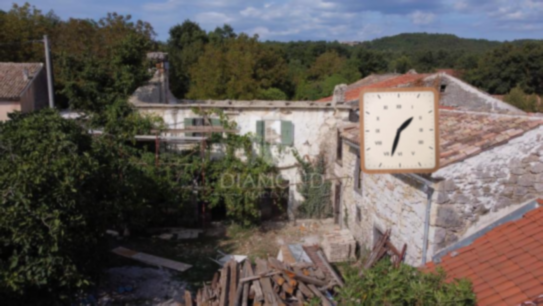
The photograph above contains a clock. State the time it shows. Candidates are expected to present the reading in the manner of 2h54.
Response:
1h33
